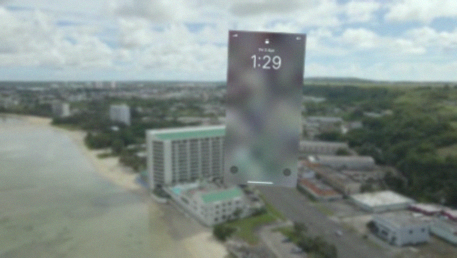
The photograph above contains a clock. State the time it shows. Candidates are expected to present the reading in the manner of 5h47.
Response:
1h29
